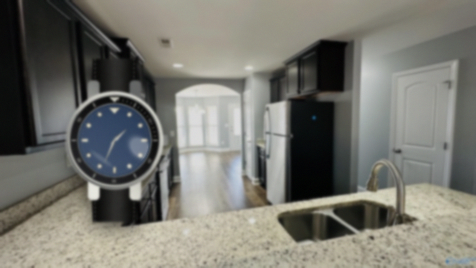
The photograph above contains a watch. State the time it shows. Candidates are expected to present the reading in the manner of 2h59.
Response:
1h34
